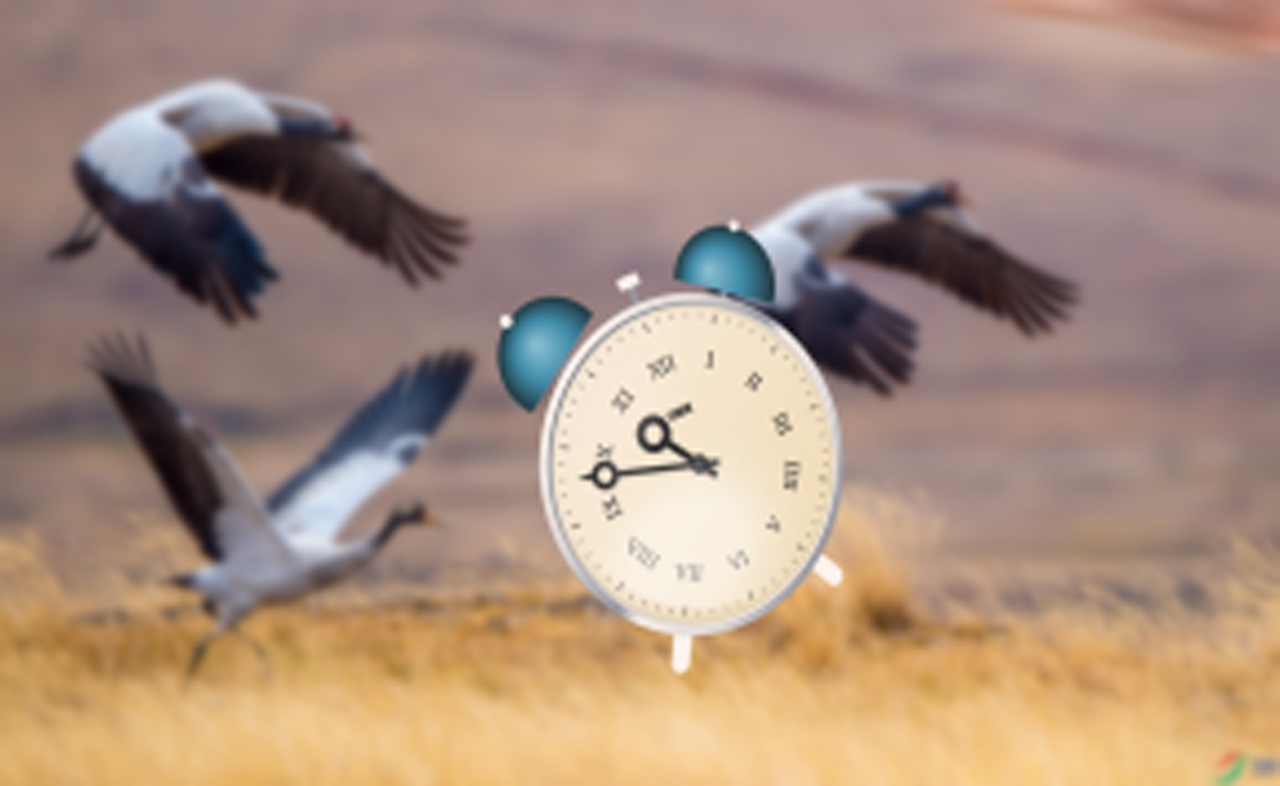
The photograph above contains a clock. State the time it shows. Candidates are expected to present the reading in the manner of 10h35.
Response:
10h48
